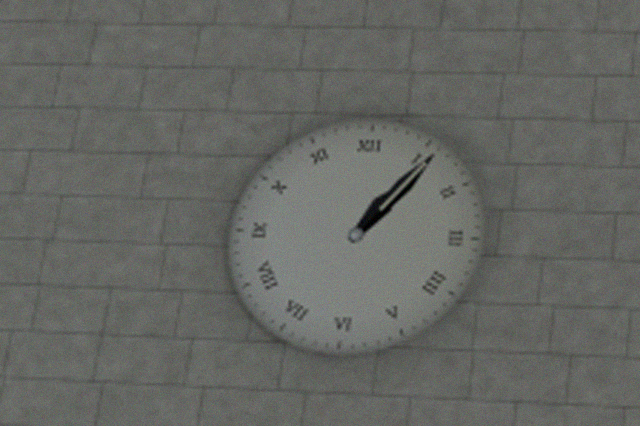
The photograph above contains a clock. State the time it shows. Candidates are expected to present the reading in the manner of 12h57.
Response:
1h06
